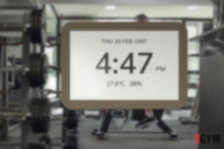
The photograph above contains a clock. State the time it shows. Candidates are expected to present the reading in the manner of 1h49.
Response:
4h47
